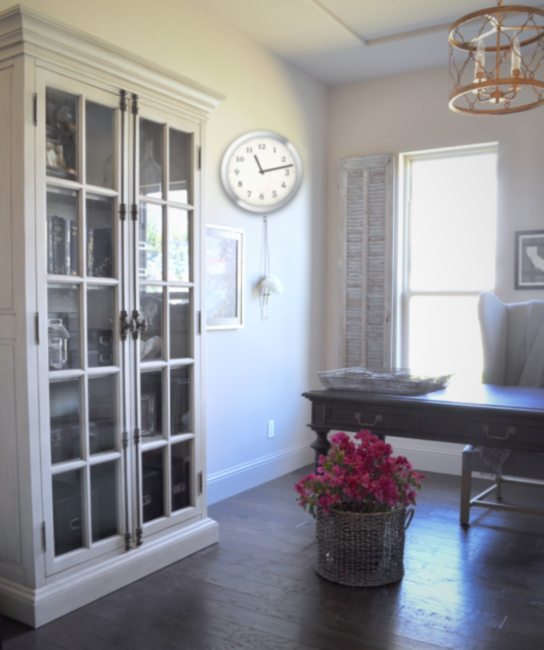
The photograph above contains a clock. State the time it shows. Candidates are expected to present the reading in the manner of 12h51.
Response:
11h13
